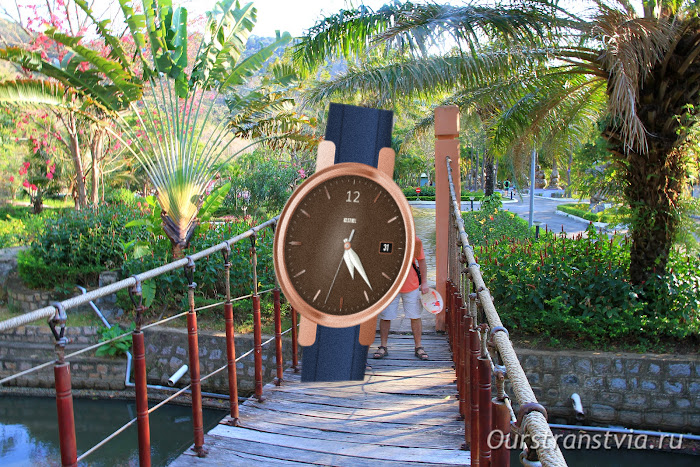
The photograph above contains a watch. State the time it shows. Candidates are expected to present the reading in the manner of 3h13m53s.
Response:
5h23m33s
